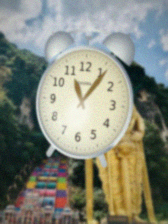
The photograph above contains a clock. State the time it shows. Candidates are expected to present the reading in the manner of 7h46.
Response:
11h06
